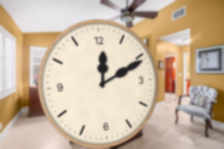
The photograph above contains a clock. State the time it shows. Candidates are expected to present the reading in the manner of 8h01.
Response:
12h11
